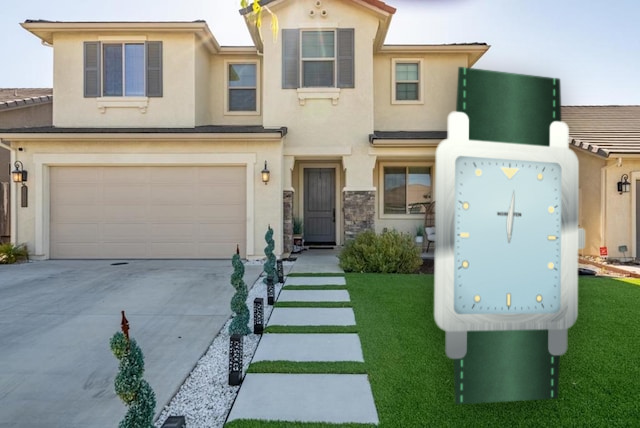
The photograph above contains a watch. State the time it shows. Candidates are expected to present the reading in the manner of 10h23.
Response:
12h01
